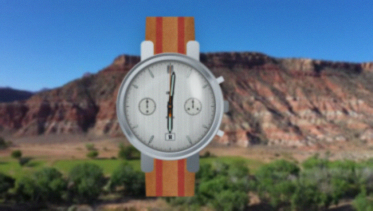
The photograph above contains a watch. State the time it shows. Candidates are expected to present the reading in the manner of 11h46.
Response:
6h01
